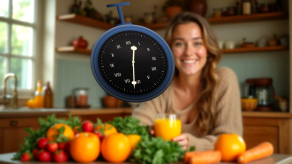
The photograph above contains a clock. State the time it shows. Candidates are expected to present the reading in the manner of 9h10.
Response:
12h32
